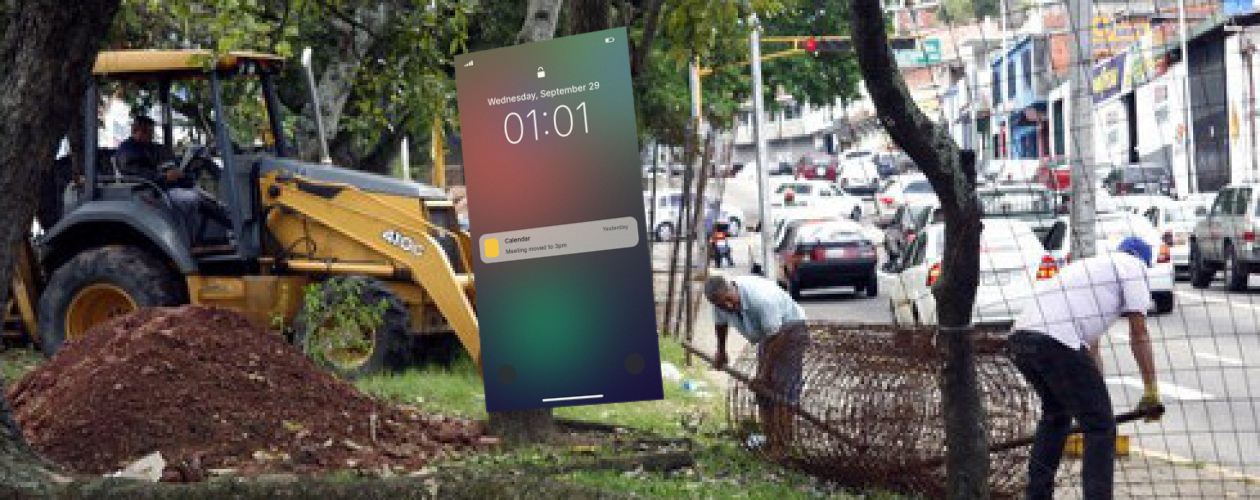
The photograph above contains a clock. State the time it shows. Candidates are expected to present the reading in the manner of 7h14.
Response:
1h01
